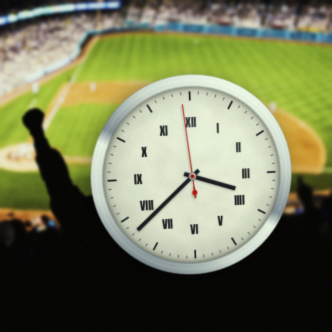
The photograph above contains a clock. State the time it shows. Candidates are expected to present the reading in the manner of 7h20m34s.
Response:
3h37m59s
